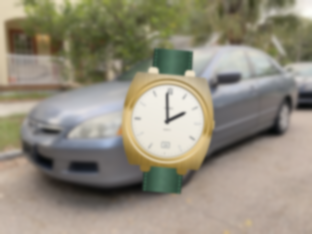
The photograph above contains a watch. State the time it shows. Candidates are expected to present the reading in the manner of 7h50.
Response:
1h59
